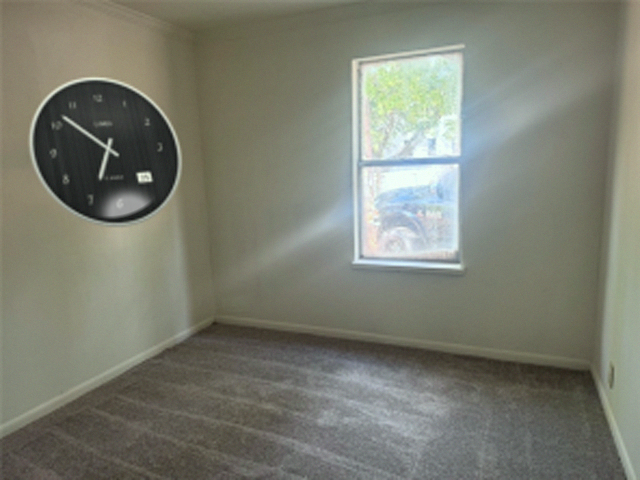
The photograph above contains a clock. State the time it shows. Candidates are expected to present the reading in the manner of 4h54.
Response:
6h52
